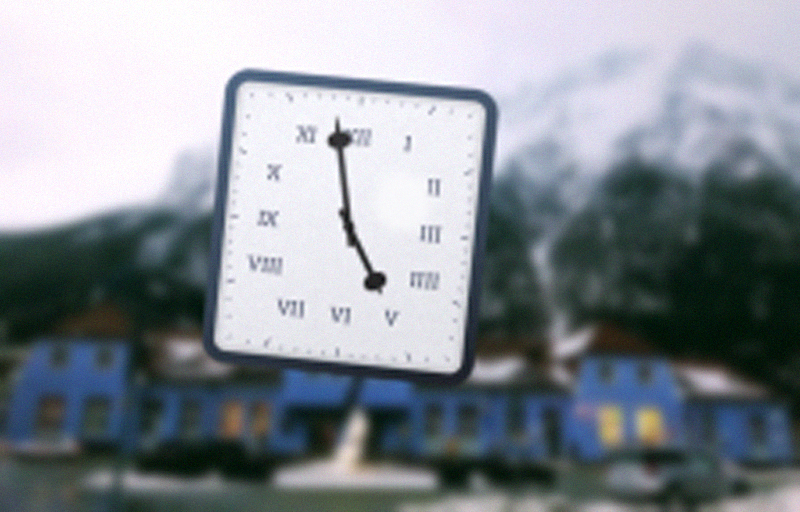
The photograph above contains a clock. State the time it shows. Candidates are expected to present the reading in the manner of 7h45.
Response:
4h58
